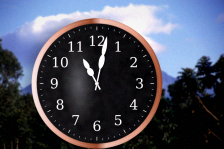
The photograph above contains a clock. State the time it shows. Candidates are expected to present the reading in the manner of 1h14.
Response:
11h02
